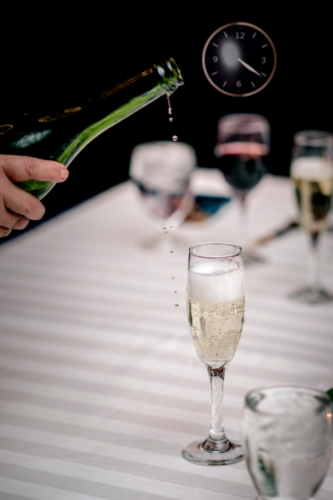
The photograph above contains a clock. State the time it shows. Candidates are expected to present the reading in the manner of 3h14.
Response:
4h21
